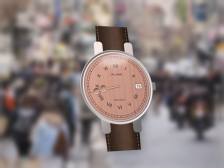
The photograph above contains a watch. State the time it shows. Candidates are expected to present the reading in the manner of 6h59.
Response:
8h43
